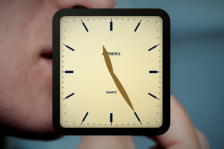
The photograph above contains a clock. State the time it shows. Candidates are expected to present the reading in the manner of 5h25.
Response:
11h25
